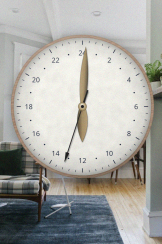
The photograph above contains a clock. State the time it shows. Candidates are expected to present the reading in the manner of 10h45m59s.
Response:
12h00m33s
